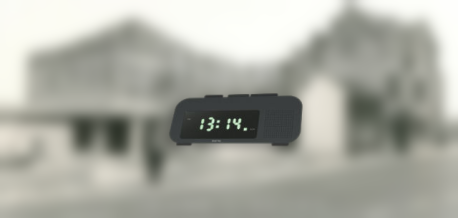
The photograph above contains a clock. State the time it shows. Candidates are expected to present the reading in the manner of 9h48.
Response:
13h14
